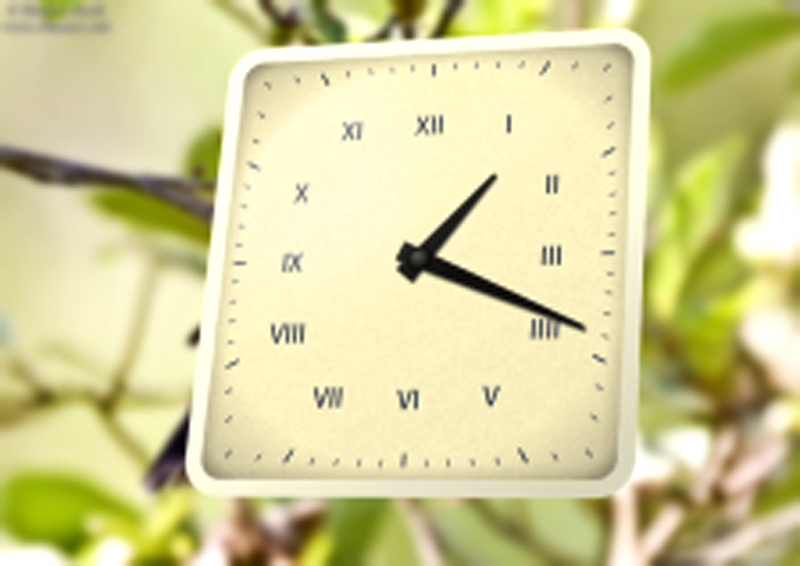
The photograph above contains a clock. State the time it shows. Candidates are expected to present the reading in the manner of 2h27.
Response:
1h19
